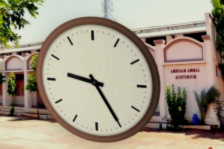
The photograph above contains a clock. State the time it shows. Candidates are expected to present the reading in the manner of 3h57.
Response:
9h25
